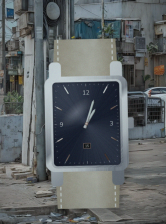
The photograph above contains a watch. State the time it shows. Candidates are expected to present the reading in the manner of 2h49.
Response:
1h03
